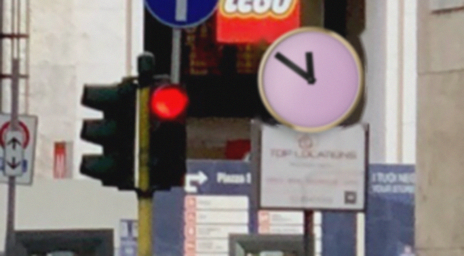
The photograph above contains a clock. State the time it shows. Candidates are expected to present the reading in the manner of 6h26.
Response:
11h51
